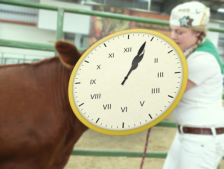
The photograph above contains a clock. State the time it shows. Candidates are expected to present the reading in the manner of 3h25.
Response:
1h04
